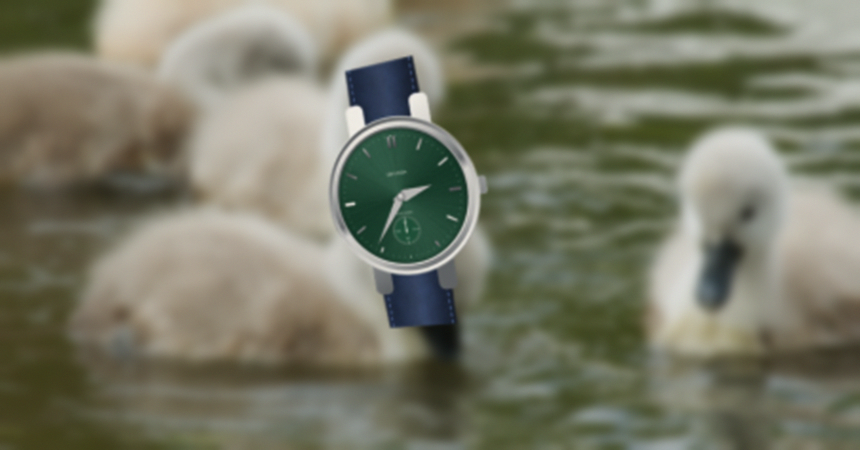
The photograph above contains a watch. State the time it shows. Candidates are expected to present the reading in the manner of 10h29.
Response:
2h36
